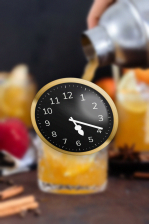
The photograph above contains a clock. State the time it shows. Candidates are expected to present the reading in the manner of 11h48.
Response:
5h19
